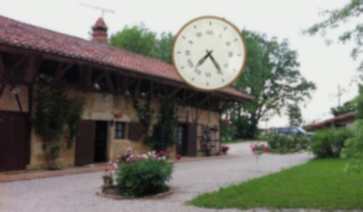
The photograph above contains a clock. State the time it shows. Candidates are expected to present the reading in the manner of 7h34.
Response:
7h24
